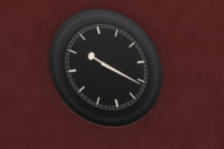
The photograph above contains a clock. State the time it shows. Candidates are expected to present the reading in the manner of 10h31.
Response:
10h21
